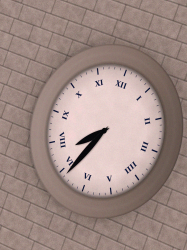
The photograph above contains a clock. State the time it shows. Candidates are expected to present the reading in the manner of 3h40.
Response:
7h34
